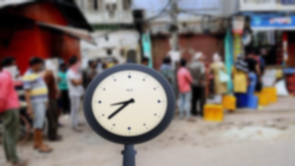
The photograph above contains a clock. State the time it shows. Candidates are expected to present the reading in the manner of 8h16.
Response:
8h38
